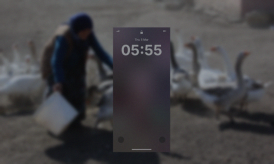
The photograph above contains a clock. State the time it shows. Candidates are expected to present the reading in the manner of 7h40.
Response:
5h55
